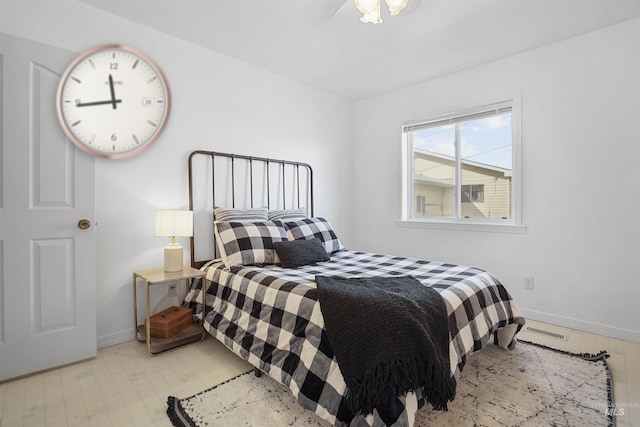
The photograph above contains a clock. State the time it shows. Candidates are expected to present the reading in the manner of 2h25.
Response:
11h44
